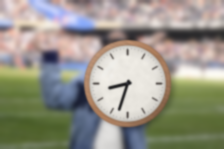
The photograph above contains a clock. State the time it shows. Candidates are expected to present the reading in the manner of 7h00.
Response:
8h33
